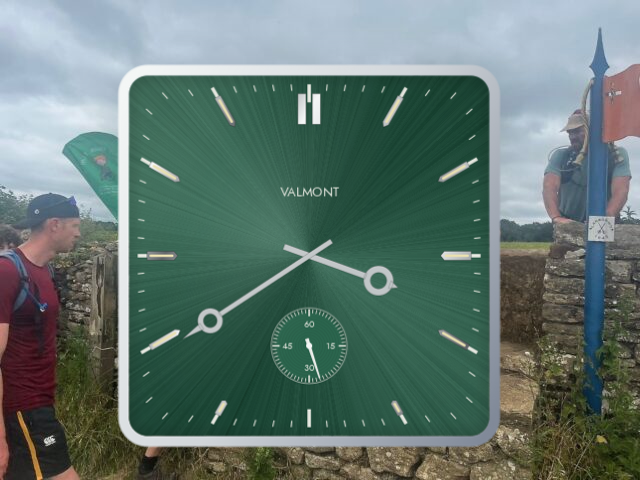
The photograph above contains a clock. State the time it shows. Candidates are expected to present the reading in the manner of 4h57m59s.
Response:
3h39m27s
